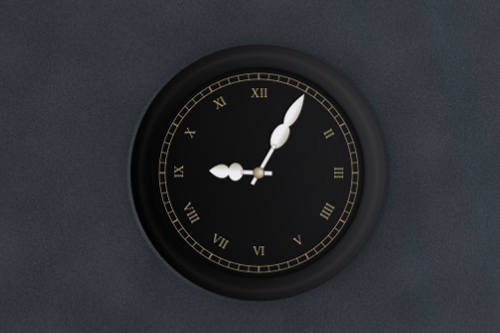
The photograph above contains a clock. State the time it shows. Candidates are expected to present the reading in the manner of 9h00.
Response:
9h05
